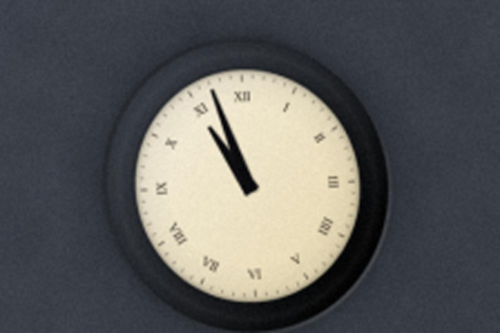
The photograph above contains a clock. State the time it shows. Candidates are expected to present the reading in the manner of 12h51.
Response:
10h57
